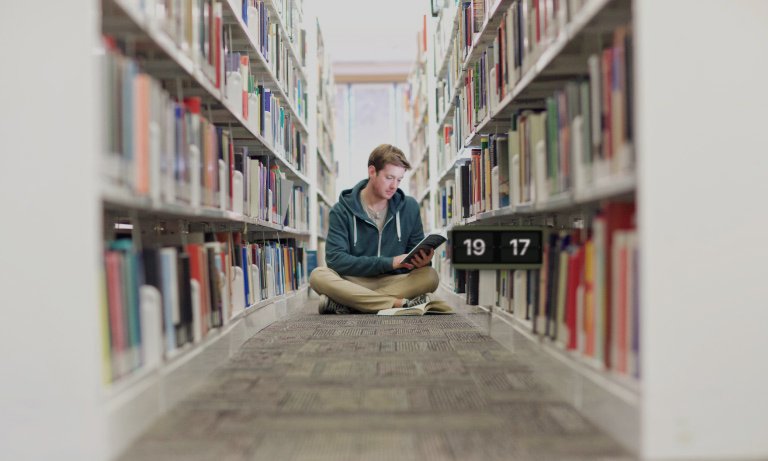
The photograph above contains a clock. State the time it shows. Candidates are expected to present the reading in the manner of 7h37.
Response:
19h17
